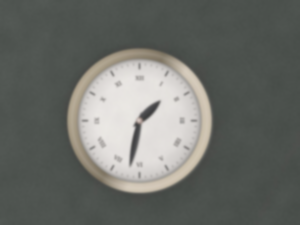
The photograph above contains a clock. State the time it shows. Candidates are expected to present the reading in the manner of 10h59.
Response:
1h32
